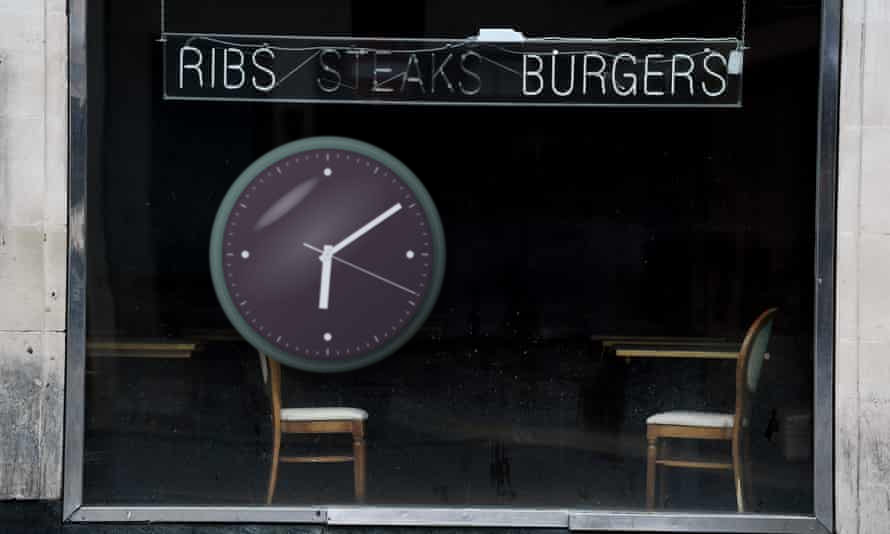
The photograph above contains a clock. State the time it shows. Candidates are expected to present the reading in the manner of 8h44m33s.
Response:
6h09m19s
